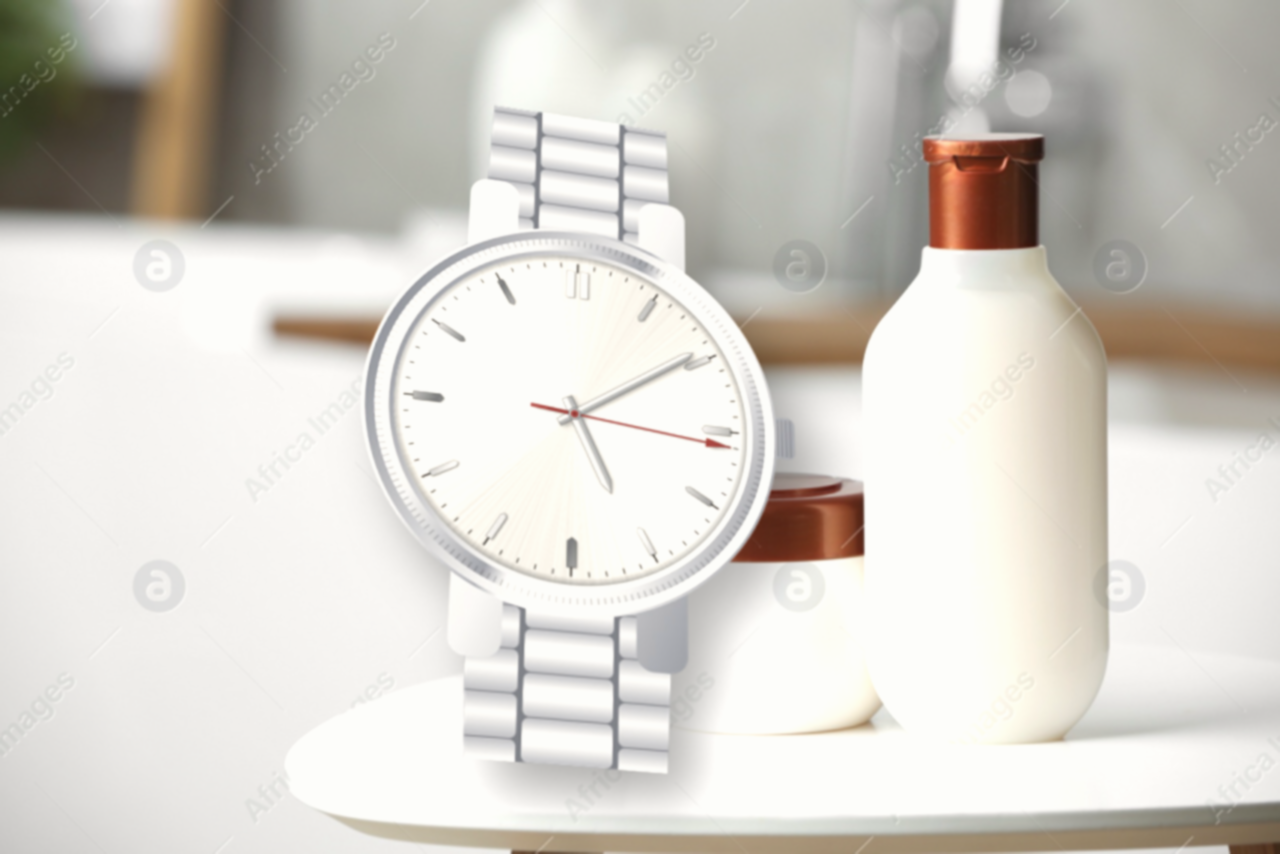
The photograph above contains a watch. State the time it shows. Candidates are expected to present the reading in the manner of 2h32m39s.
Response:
5h09m16s
